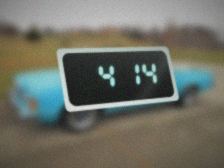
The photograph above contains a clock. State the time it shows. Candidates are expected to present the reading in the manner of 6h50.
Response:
4h14
